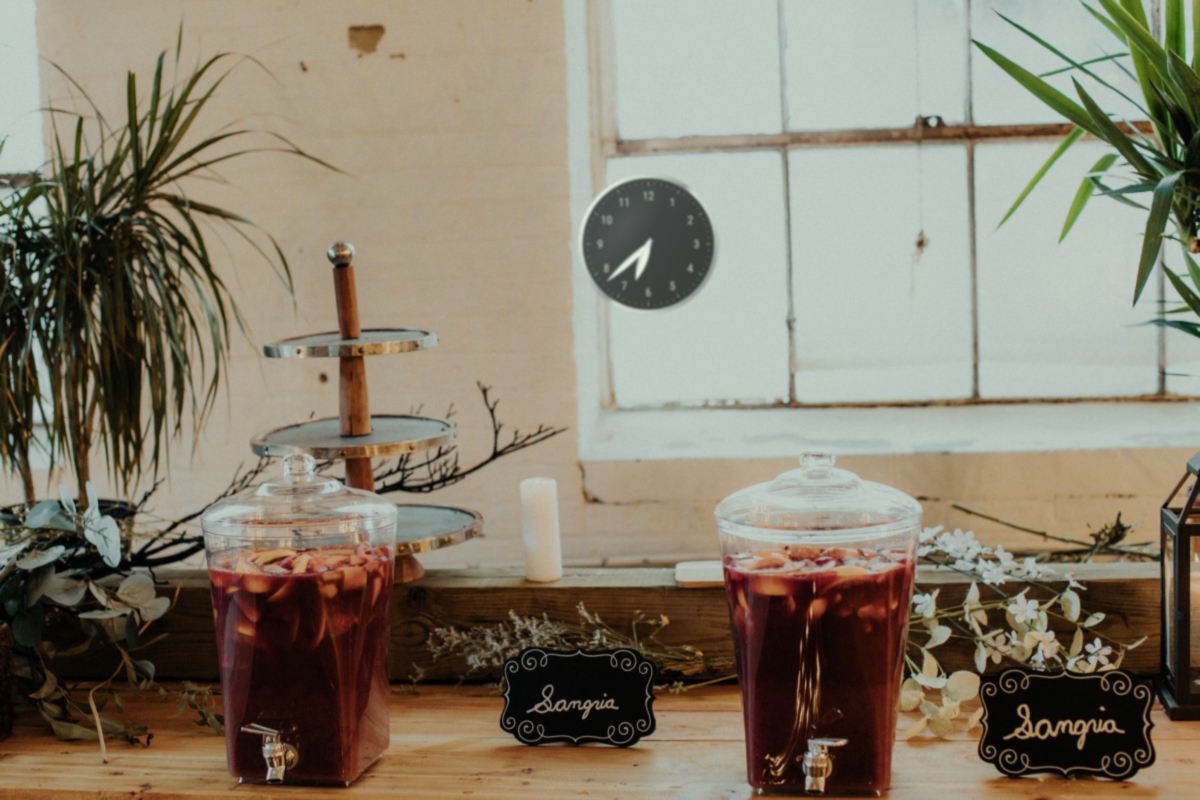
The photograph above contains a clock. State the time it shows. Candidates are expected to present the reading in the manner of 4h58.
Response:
6h38
